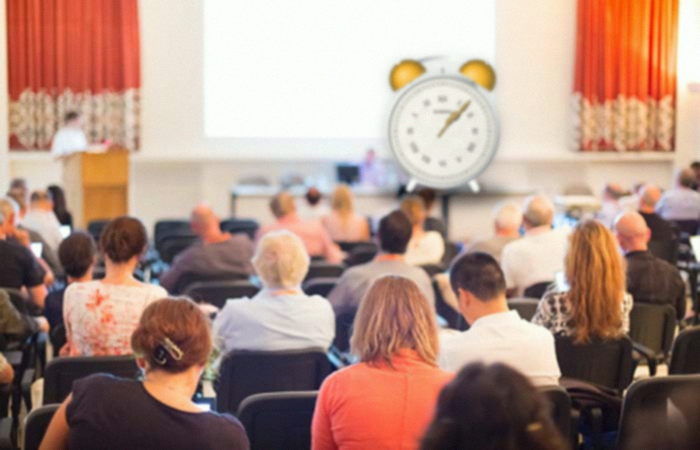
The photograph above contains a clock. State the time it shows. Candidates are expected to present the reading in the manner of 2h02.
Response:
1h07
